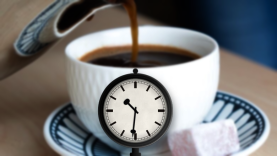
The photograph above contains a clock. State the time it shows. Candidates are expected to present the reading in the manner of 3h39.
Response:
10h31
